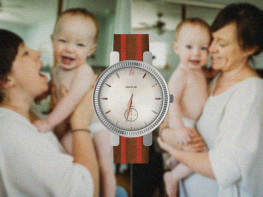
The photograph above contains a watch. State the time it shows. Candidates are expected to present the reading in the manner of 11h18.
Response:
6h32
